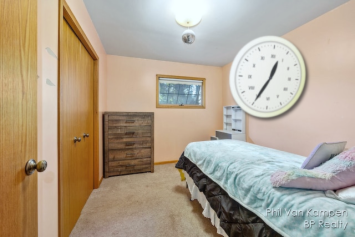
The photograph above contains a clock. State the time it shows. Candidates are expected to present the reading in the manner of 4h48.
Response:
12h35
